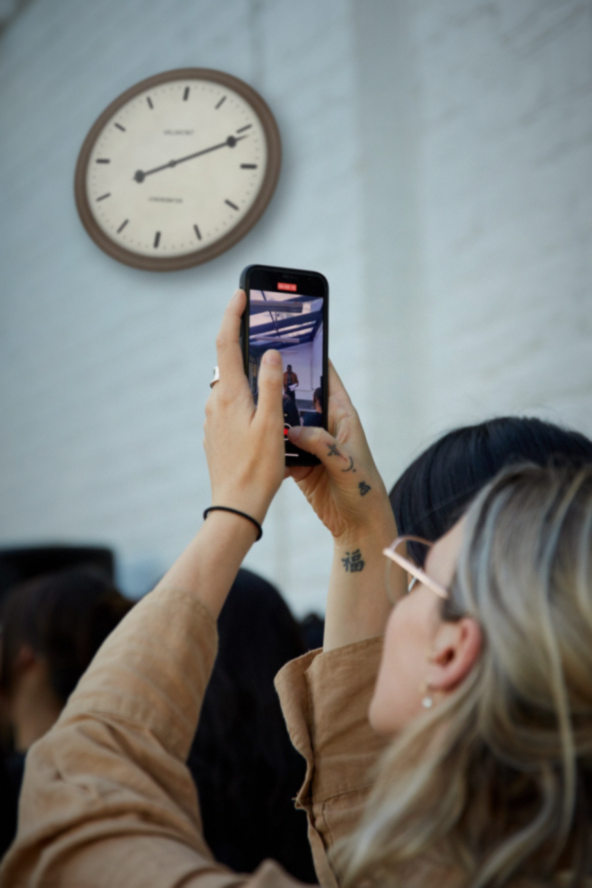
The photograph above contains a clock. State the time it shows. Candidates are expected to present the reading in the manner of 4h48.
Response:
8h11
